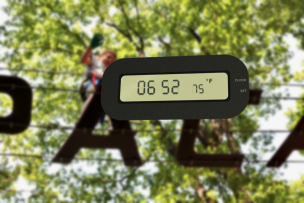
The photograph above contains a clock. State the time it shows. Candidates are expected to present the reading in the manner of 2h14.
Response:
6h52
